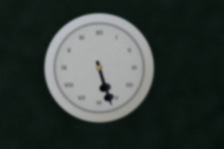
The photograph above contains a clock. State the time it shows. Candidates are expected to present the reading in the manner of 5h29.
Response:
5h27
